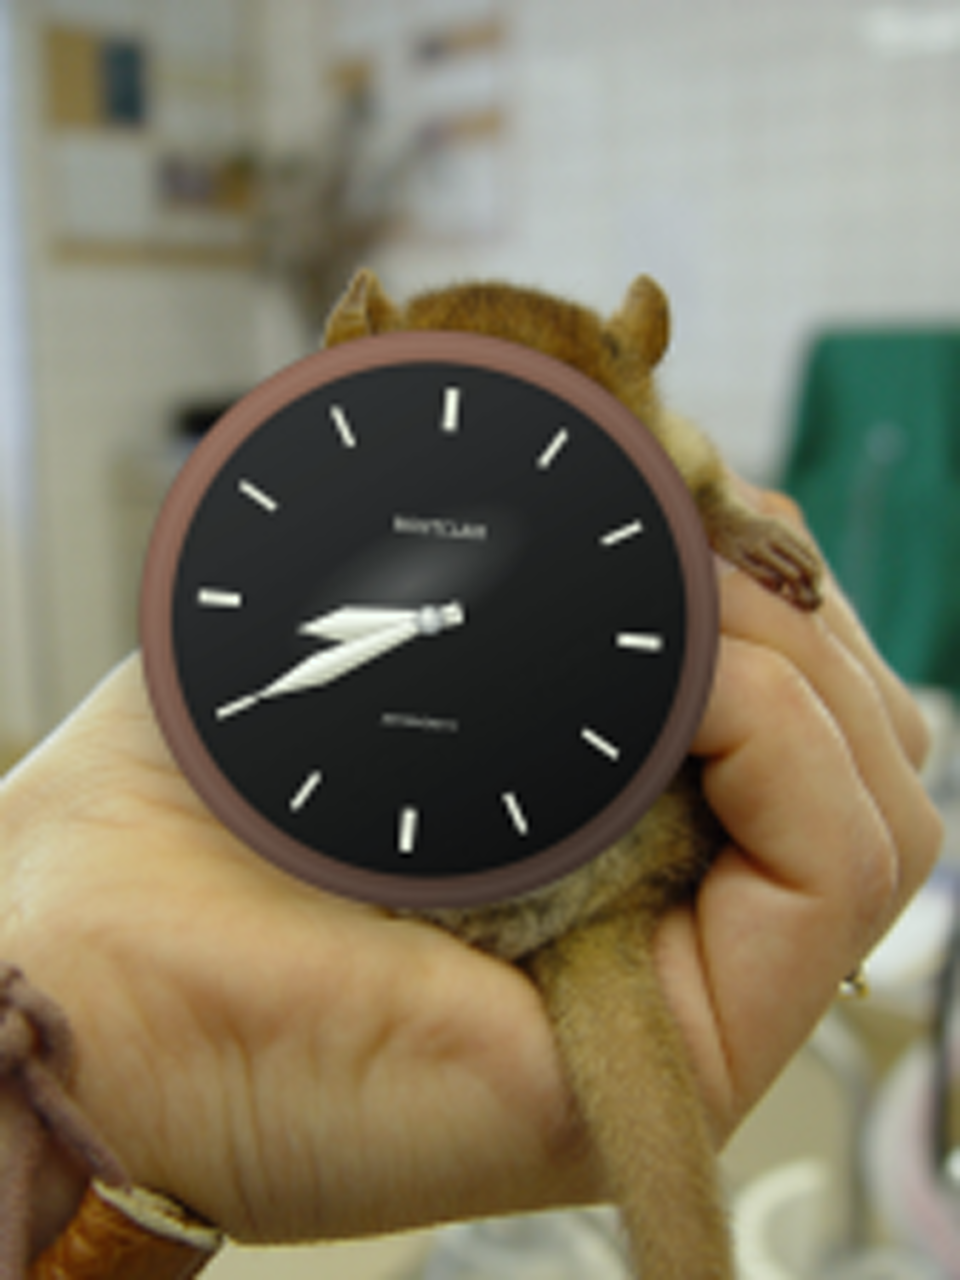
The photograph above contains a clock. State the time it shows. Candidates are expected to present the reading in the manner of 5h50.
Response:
8h40
